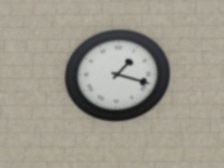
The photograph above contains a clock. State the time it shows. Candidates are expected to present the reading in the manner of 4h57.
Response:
1h18
